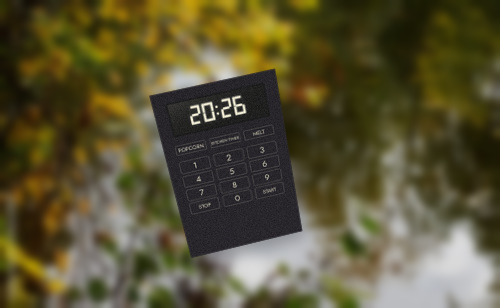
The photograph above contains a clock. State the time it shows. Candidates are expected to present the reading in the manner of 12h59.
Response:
20h26
